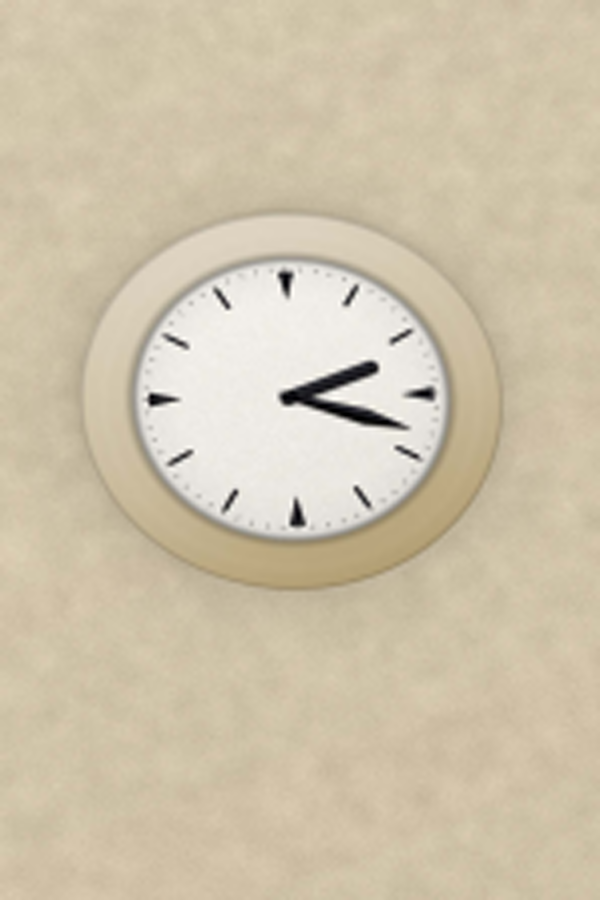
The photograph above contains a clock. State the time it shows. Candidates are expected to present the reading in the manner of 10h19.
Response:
2h18
